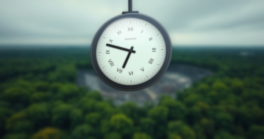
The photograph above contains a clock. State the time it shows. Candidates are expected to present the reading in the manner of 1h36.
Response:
6h48
